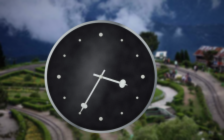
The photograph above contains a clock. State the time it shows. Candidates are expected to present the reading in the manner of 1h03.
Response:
3h35
